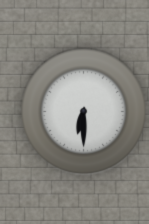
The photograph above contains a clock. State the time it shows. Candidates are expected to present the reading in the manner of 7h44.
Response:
6h30
